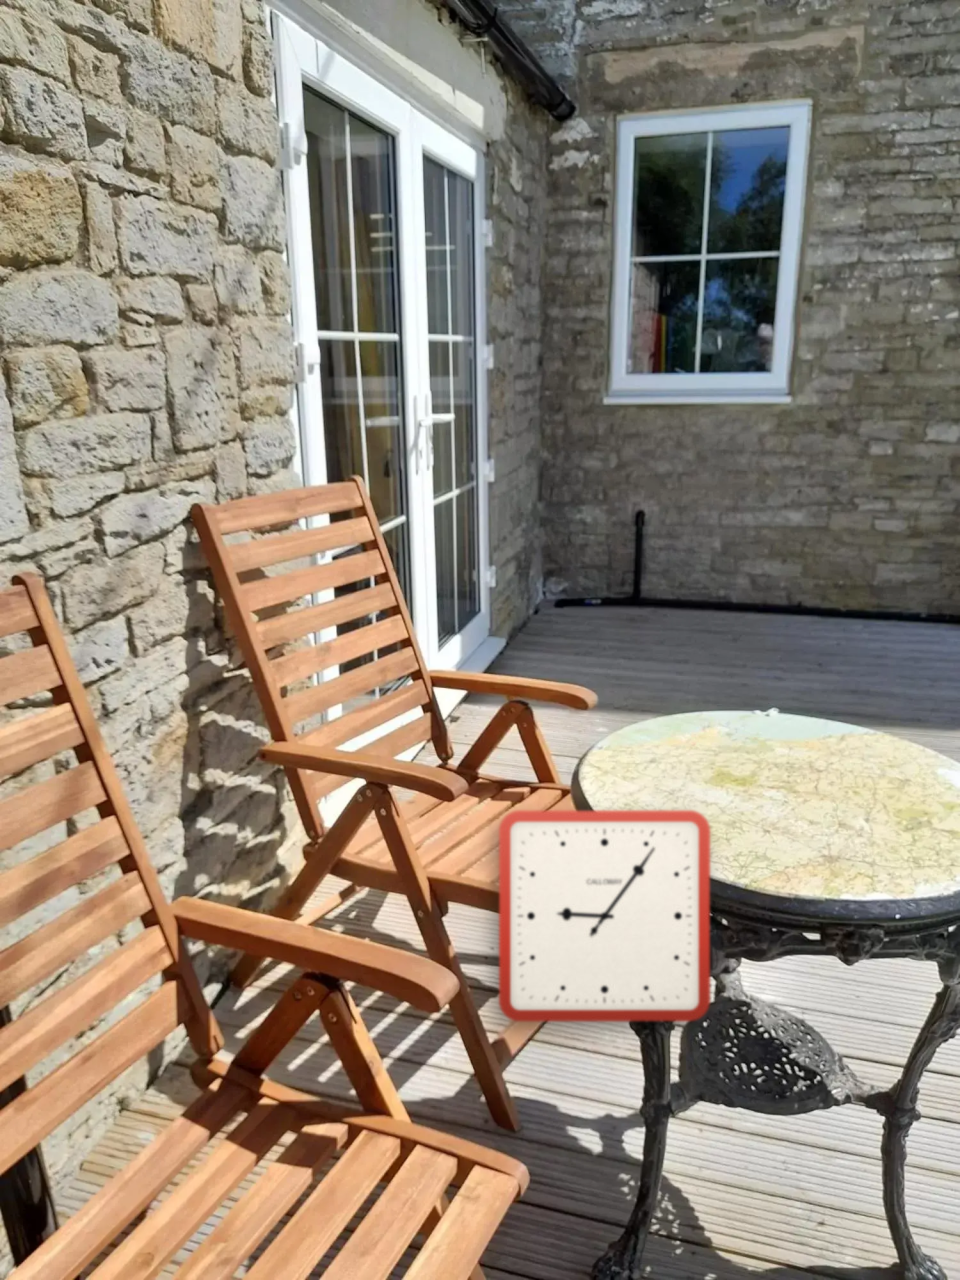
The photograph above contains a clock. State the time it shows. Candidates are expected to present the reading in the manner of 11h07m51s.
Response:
9h06m06s
